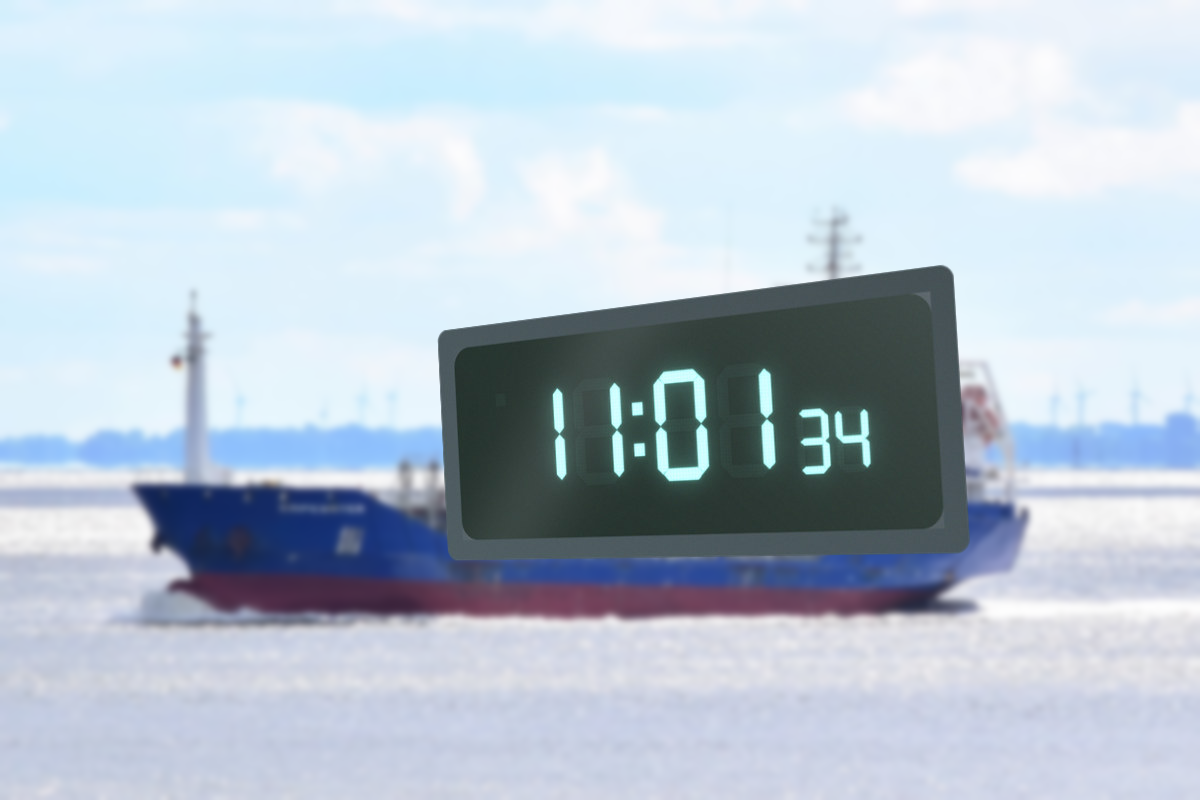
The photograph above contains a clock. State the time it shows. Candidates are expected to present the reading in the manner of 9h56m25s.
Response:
11h01m34s
